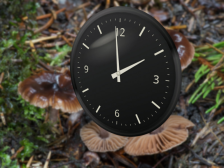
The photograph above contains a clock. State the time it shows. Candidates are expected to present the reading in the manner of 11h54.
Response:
1h59
